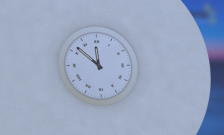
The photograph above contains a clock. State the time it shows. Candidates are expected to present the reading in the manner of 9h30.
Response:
11h52
